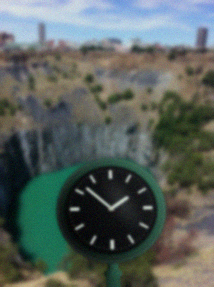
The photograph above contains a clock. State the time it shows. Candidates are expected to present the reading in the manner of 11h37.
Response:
1h52
